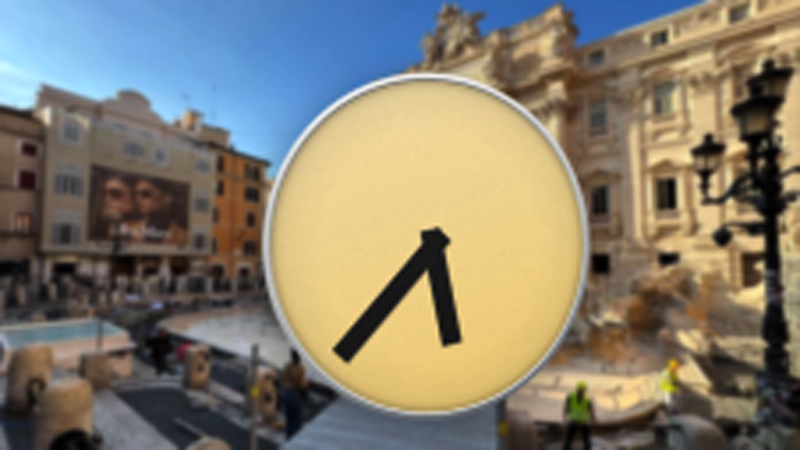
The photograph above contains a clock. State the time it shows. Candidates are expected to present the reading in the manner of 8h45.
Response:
5h37
